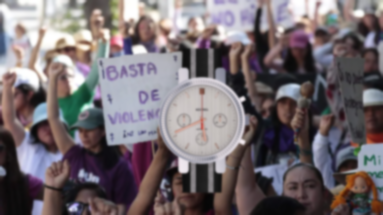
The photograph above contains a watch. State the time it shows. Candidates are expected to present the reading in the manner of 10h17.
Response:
5h41
